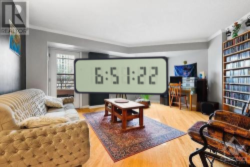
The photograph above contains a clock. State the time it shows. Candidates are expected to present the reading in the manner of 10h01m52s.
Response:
6h51m22s
